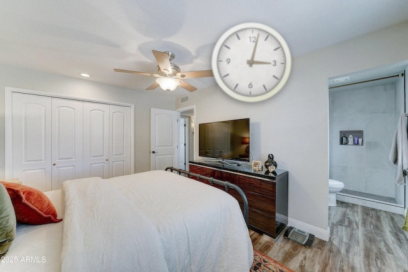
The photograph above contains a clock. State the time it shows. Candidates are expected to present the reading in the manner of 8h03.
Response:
3h02
